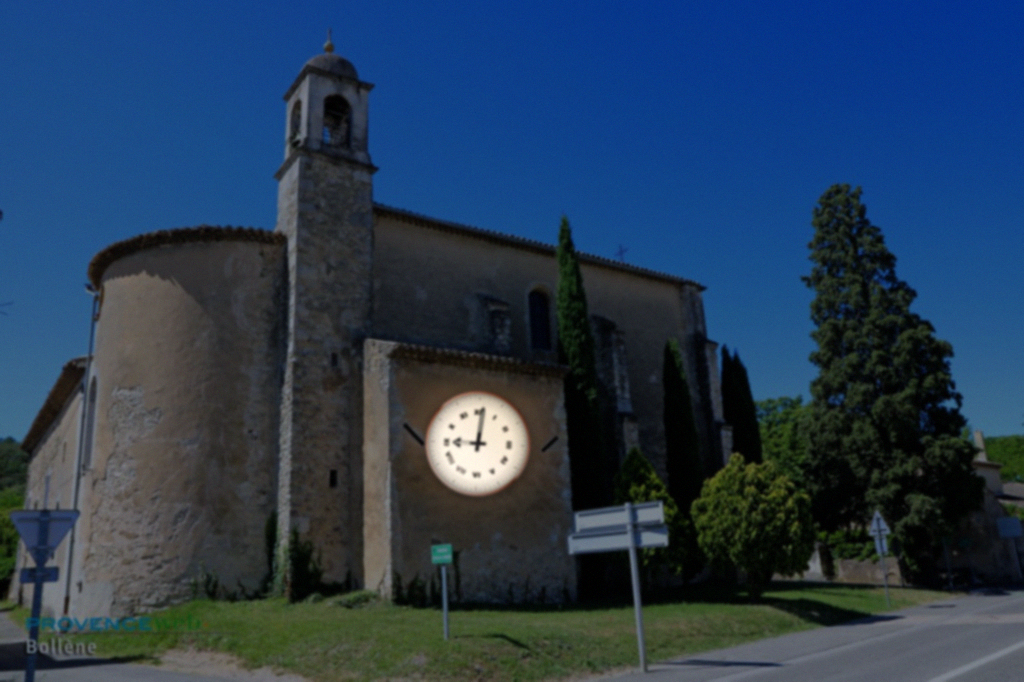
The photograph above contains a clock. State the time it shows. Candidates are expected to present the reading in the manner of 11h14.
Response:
9h01
